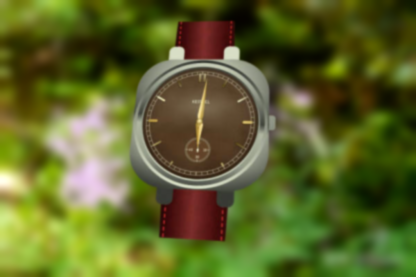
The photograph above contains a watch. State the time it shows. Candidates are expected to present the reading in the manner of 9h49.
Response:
6h01
